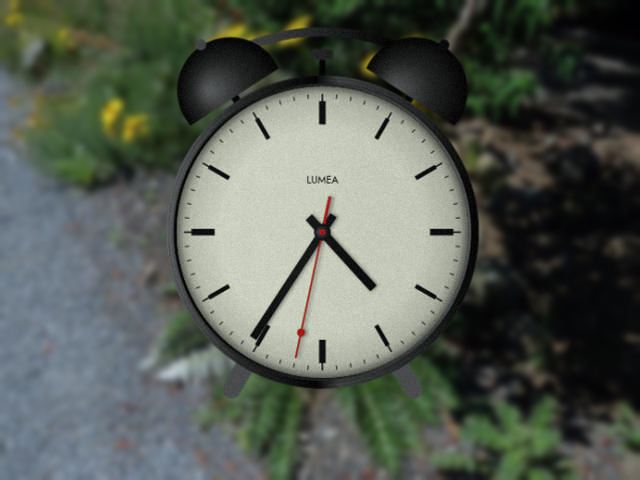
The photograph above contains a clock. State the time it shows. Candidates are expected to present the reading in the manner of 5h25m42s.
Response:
4h35m32s
